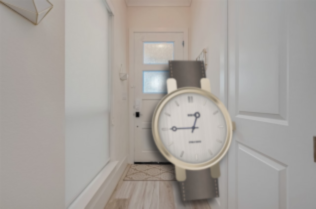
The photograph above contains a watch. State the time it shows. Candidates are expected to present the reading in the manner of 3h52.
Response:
12h45
